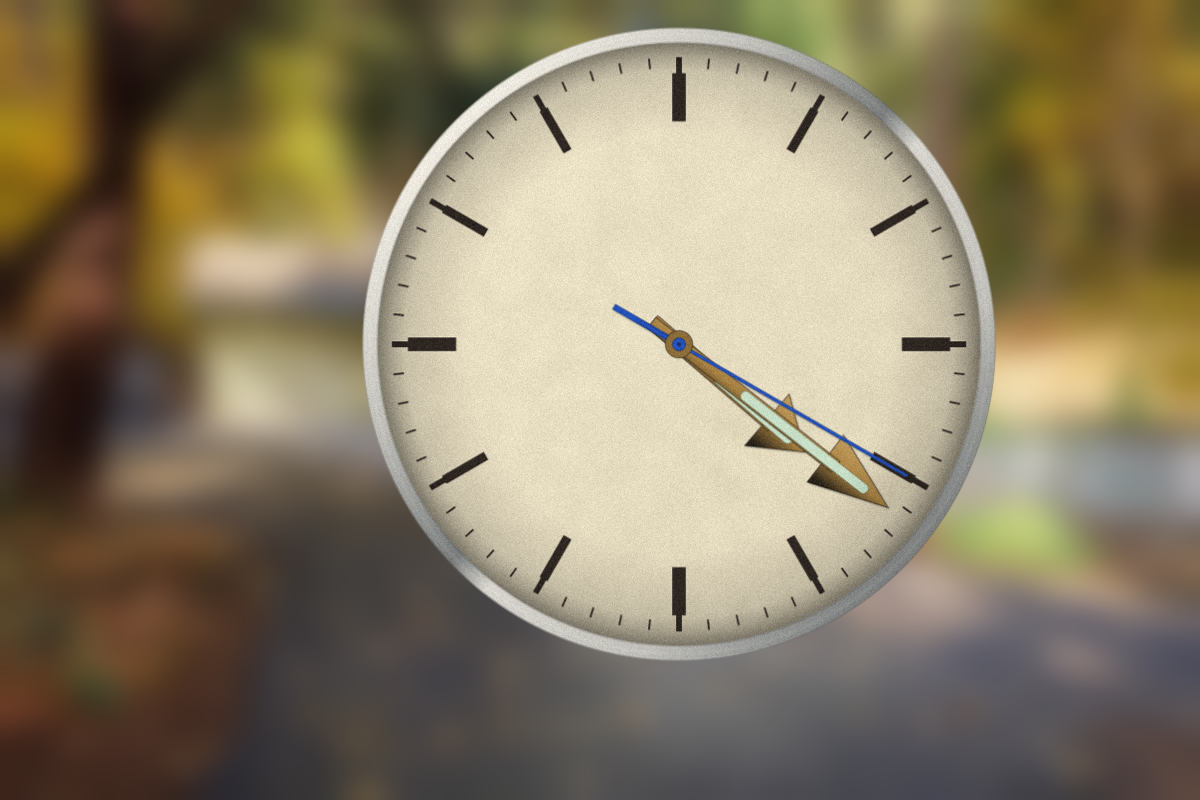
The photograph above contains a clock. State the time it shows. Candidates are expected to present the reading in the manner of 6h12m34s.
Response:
4h21m20s
